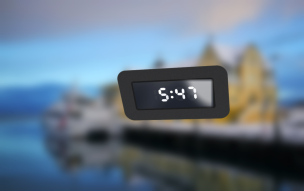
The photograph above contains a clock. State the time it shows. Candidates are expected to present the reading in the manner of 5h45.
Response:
5h47
